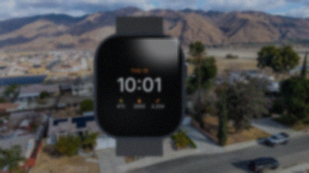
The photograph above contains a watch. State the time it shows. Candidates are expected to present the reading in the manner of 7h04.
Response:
10h01
